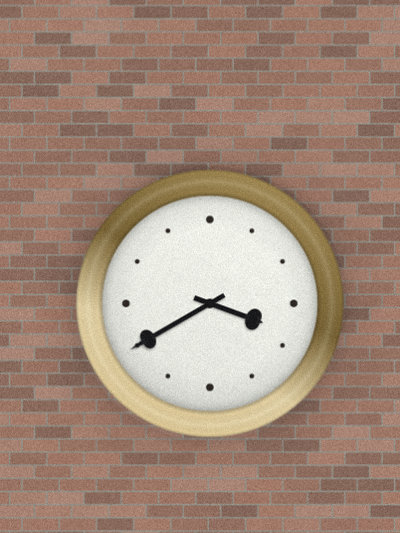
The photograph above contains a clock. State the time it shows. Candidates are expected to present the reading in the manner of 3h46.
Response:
3h40
